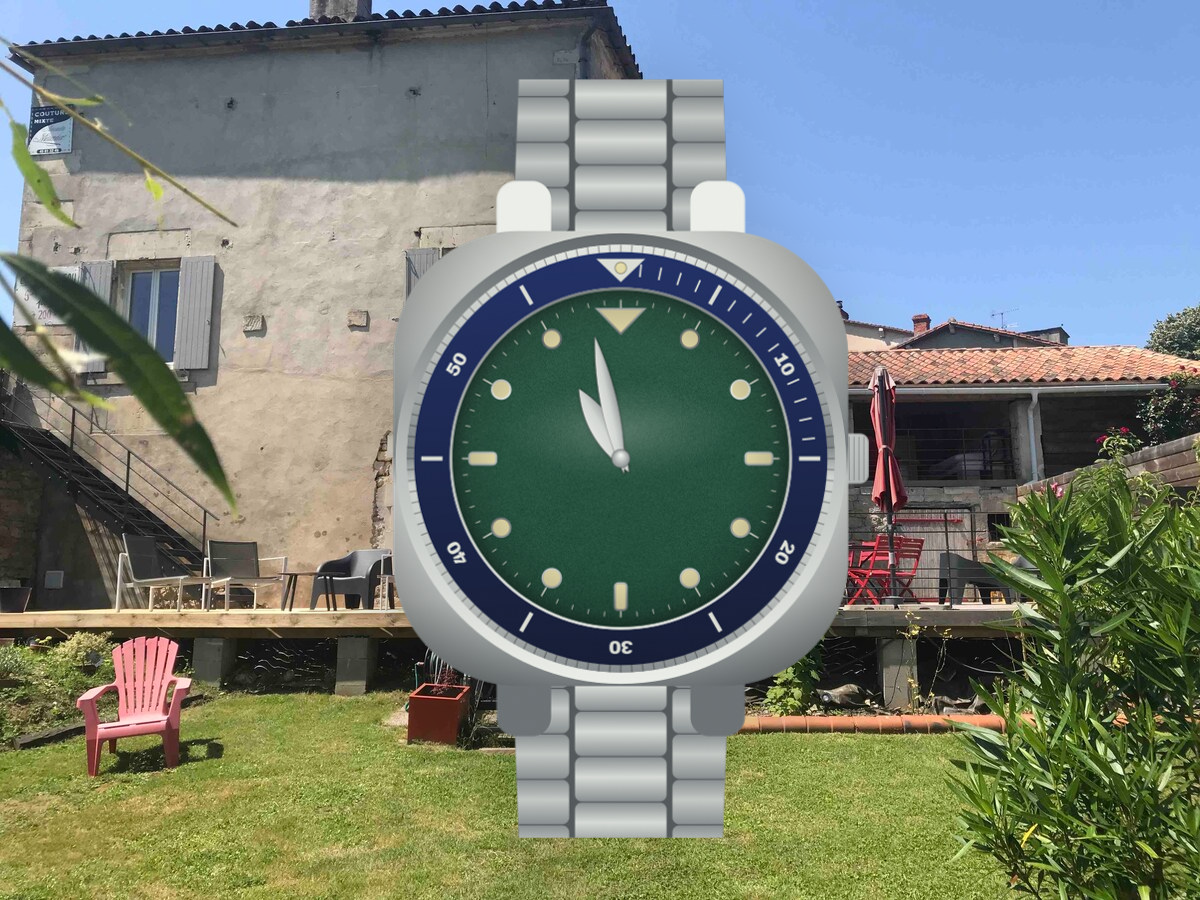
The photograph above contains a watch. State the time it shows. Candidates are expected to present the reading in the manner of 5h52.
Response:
10h58
